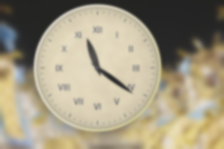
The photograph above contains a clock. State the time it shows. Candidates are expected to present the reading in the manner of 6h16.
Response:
11h21
